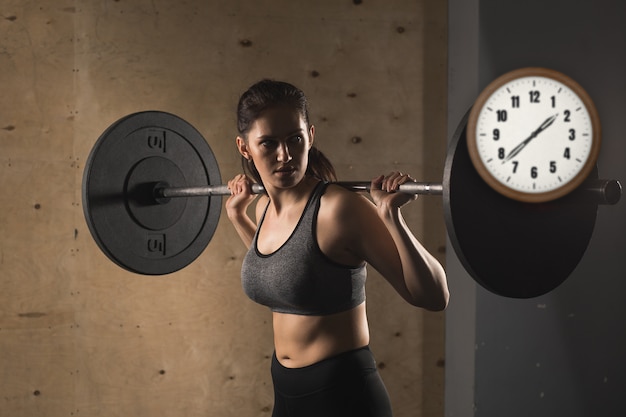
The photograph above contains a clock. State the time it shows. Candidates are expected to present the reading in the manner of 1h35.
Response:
1h38
